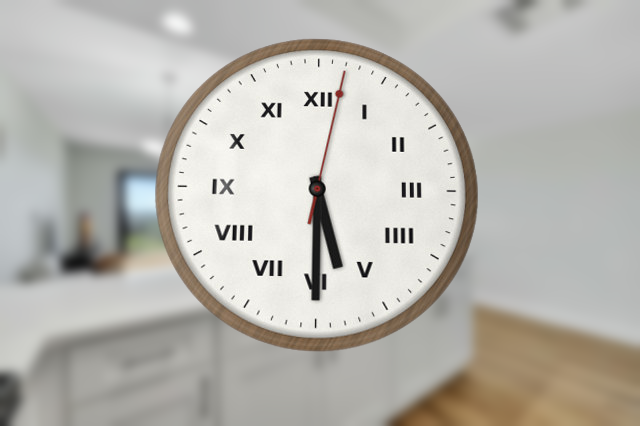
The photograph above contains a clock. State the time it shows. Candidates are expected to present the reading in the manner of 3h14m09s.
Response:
5h30m02s
